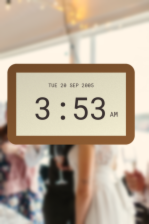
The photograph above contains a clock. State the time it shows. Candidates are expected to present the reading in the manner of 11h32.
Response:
3h53
